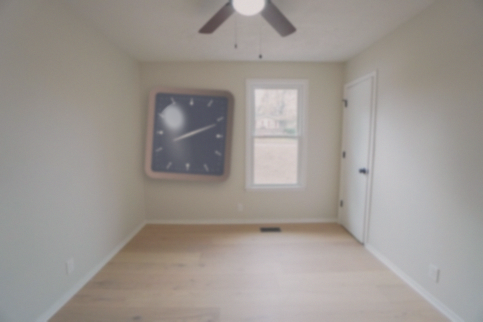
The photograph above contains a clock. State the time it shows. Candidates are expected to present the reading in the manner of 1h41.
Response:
8h11
